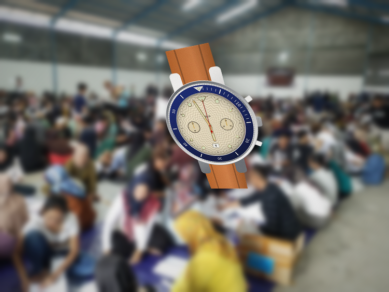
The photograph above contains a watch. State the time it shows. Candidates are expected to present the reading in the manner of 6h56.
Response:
5h57
